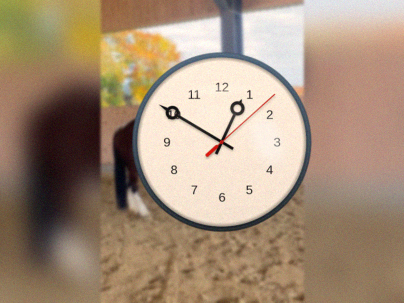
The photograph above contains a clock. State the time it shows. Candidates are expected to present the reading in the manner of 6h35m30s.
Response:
12h50m08s
